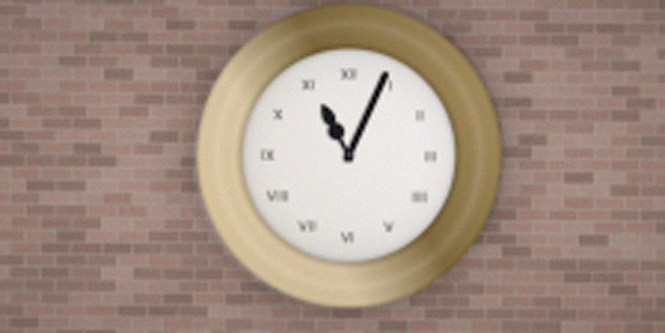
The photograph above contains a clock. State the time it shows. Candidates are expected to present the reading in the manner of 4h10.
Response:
11h04
